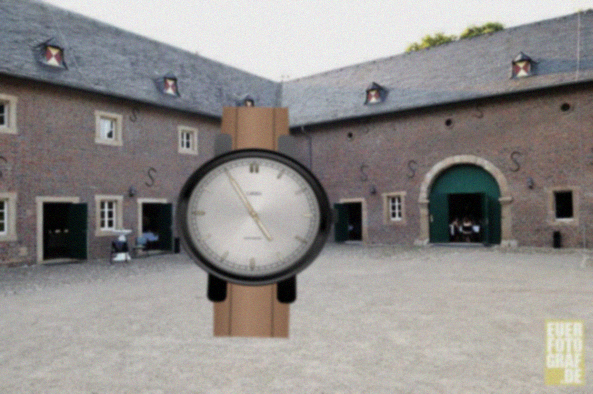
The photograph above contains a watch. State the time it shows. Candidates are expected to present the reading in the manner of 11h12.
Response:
4h55
